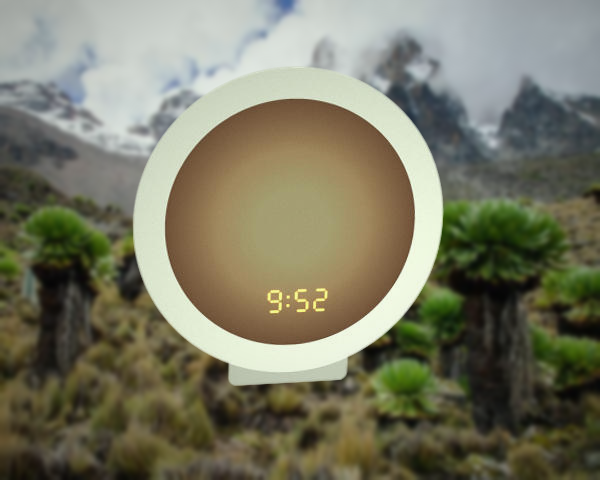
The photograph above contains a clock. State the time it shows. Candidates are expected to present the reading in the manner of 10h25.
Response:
9h52
